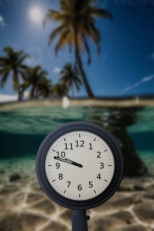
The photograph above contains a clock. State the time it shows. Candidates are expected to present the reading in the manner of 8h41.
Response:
9h48
